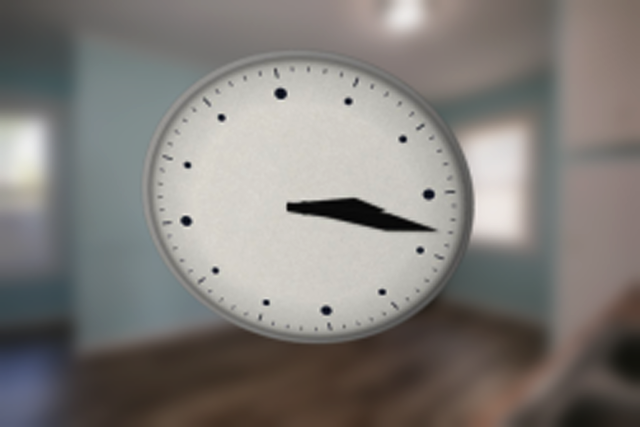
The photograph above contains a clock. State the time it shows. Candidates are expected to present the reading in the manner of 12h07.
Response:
3h18
